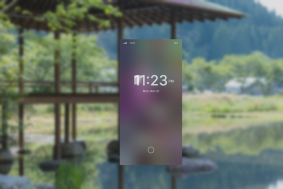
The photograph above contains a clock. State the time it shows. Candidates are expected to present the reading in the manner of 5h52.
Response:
11h23
